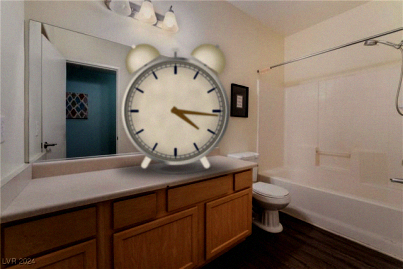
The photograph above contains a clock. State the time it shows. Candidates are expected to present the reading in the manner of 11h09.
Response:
4h16
